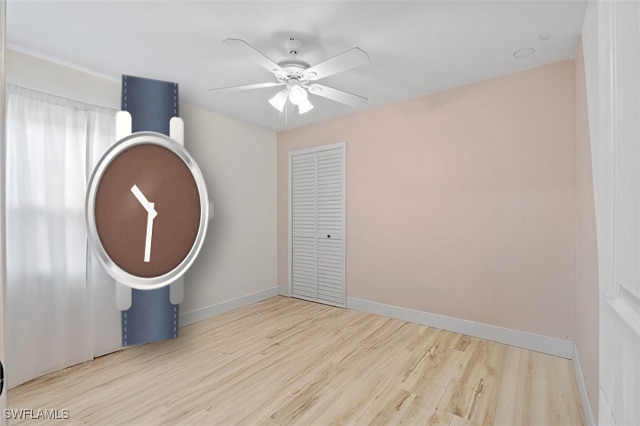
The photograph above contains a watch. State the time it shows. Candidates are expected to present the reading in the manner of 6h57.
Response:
10h31
